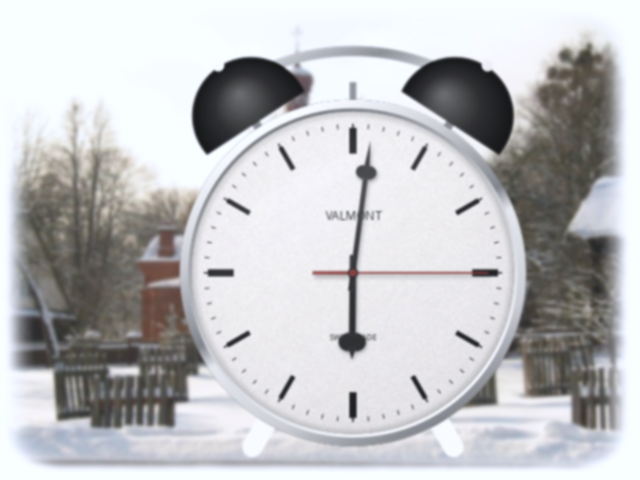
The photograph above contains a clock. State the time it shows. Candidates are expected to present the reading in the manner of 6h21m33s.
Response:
6h01m15s
